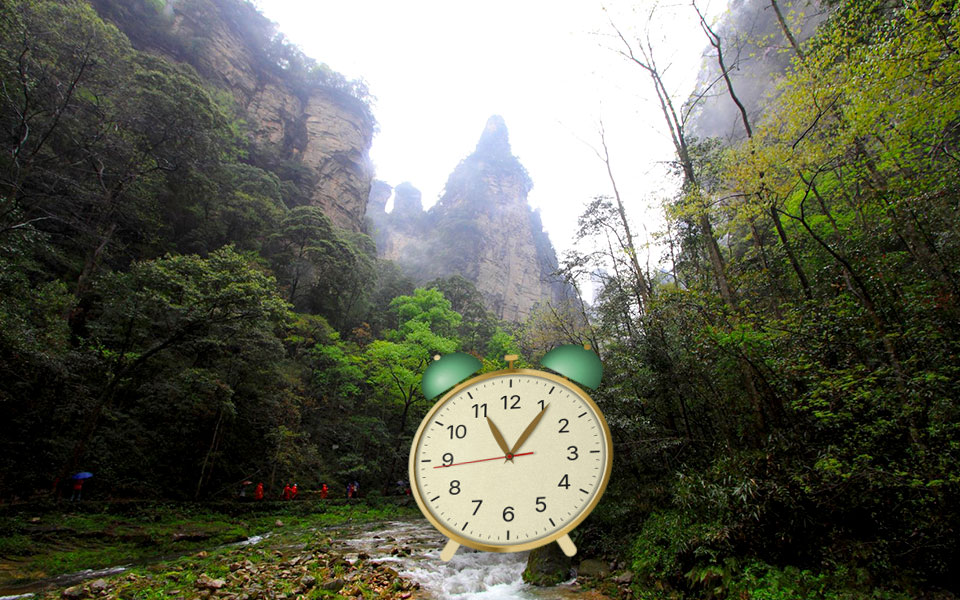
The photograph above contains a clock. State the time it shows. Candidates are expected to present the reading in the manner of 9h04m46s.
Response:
11h05m44s
